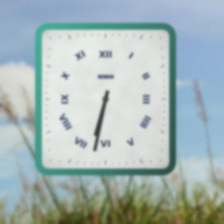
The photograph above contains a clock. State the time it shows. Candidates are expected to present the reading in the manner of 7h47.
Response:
6h32
